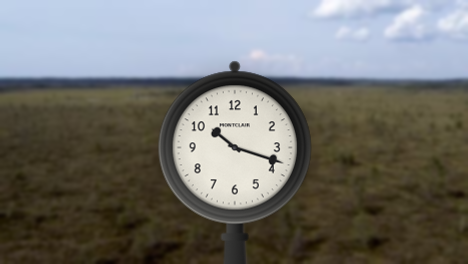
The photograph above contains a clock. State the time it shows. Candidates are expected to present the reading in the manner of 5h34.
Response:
10h18
